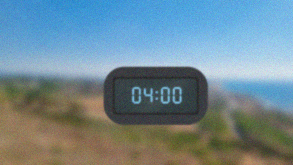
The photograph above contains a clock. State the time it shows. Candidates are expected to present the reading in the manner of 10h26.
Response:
4h00
